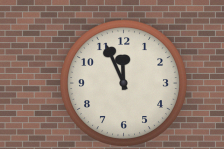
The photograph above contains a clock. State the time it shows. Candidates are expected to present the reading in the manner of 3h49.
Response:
11h56
